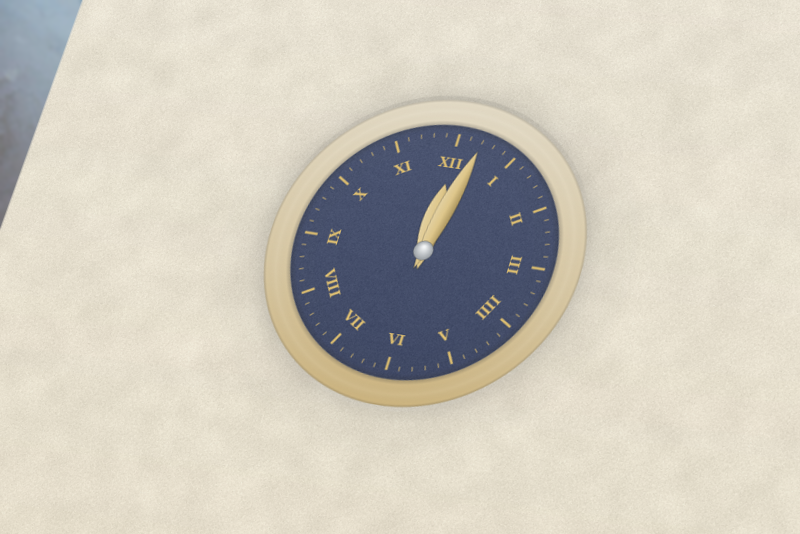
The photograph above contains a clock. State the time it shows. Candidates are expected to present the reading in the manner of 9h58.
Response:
12h02
